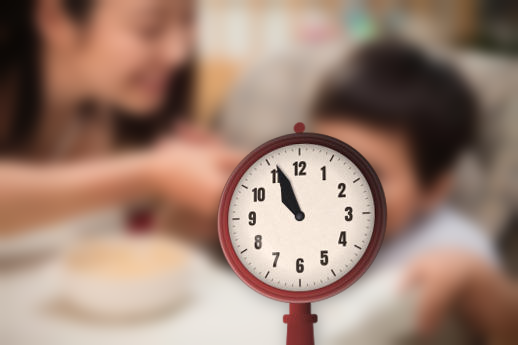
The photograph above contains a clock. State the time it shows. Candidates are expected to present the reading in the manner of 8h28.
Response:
10h56
